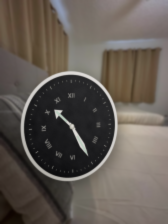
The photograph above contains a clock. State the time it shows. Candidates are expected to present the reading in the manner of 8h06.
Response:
10h25
